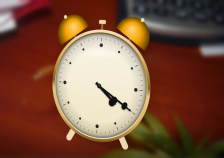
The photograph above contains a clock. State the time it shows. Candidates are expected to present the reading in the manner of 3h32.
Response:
4h20
